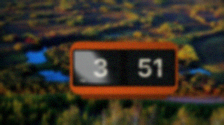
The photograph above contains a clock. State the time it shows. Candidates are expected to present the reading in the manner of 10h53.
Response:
3h51
